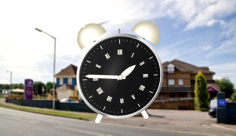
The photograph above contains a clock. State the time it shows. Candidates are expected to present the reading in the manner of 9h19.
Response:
1h46
